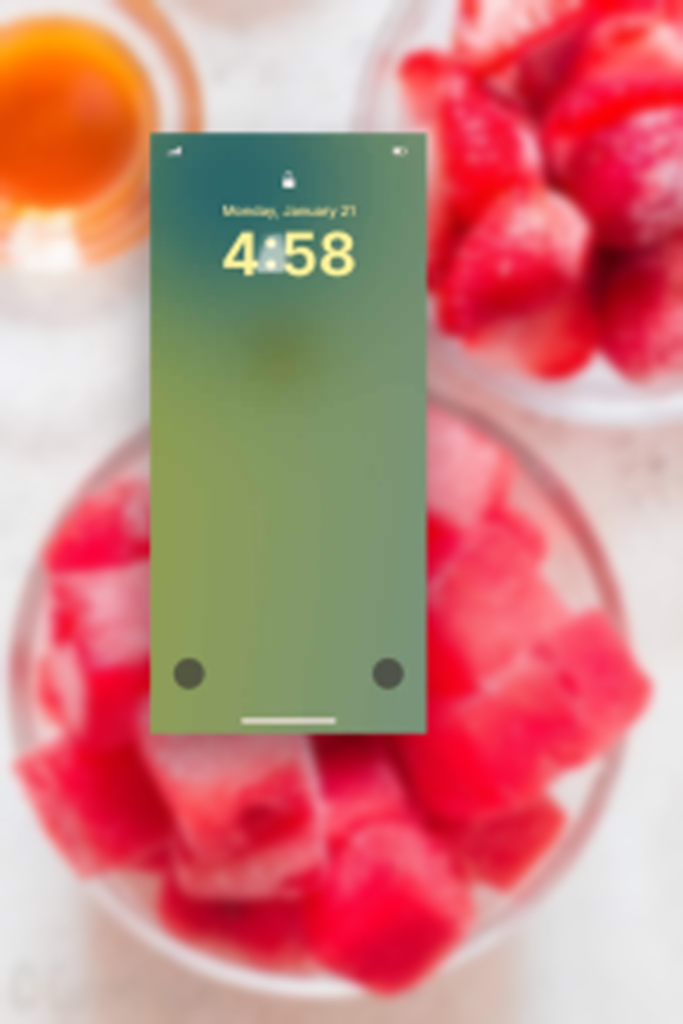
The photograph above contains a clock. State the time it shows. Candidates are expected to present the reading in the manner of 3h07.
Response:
4h58
